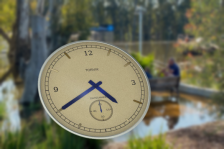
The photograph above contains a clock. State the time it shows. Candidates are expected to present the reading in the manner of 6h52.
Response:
4h40
